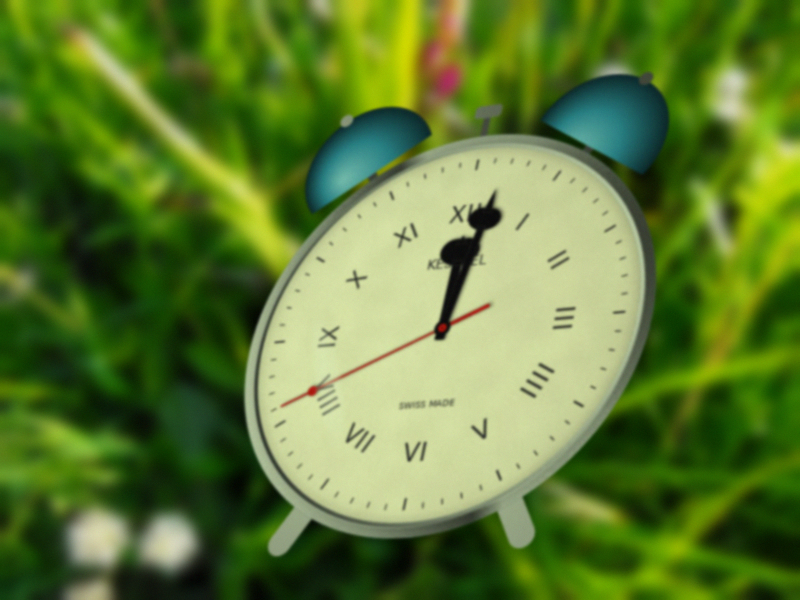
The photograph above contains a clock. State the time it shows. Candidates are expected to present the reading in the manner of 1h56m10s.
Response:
12h01m41s
